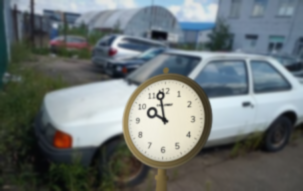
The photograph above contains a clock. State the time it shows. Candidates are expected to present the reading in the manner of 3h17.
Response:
9h58
